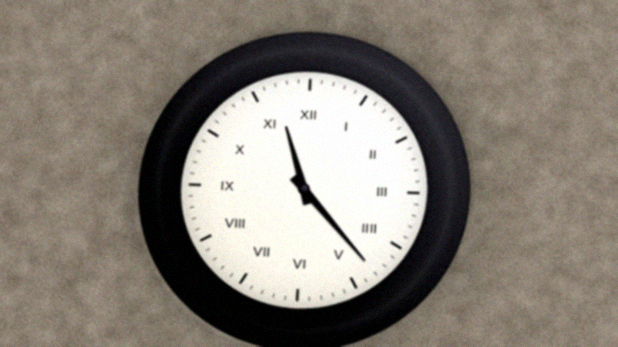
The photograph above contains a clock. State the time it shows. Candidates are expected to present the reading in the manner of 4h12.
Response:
11h23
